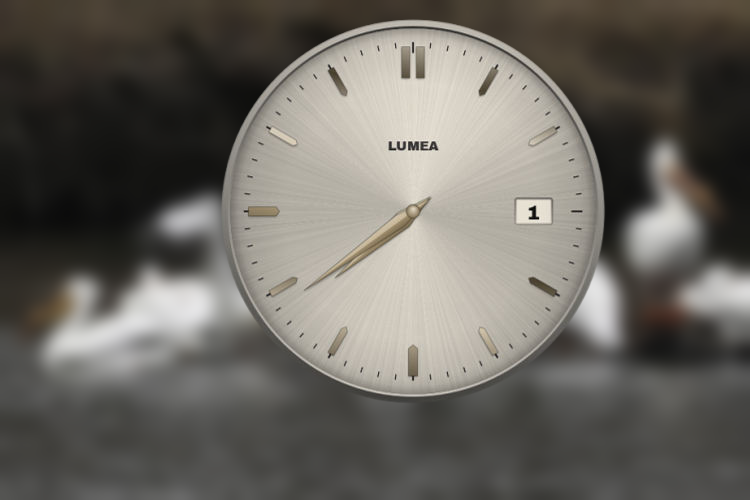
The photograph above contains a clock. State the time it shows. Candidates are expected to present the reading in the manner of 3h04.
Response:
7h39
